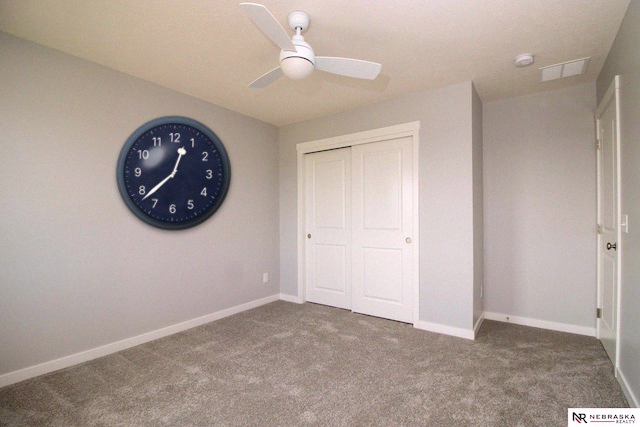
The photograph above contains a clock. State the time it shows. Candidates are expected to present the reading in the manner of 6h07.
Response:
12h38
